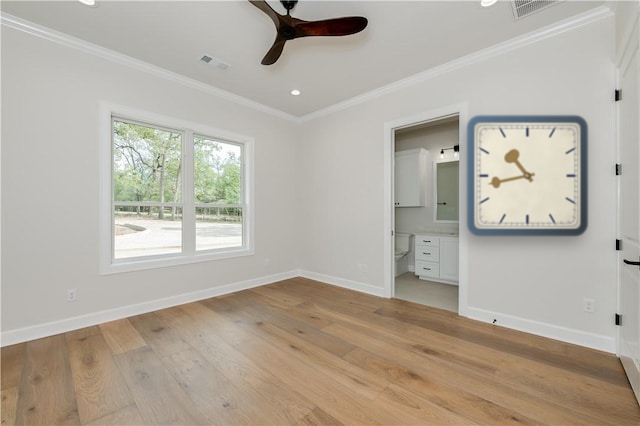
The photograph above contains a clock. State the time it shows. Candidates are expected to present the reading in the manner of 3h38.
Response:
10h43
